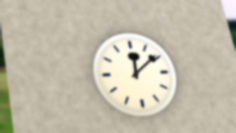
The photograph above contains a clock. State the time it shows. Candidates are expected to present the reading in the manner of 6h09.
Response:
12h09
